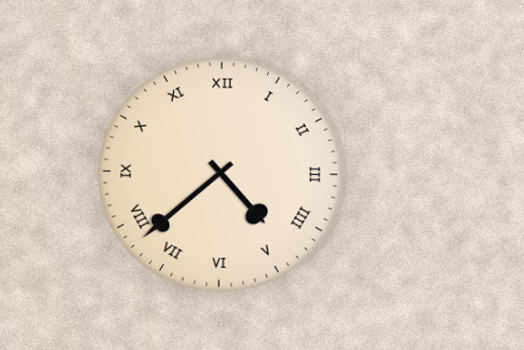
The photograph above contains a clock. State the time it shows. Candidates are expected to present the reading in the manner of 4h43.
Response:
4h38
